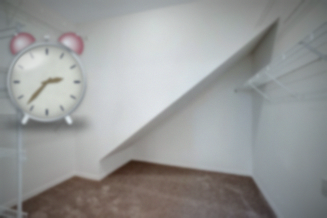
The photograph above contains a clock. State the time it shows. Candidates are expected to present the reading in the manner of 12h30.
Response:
2h37
